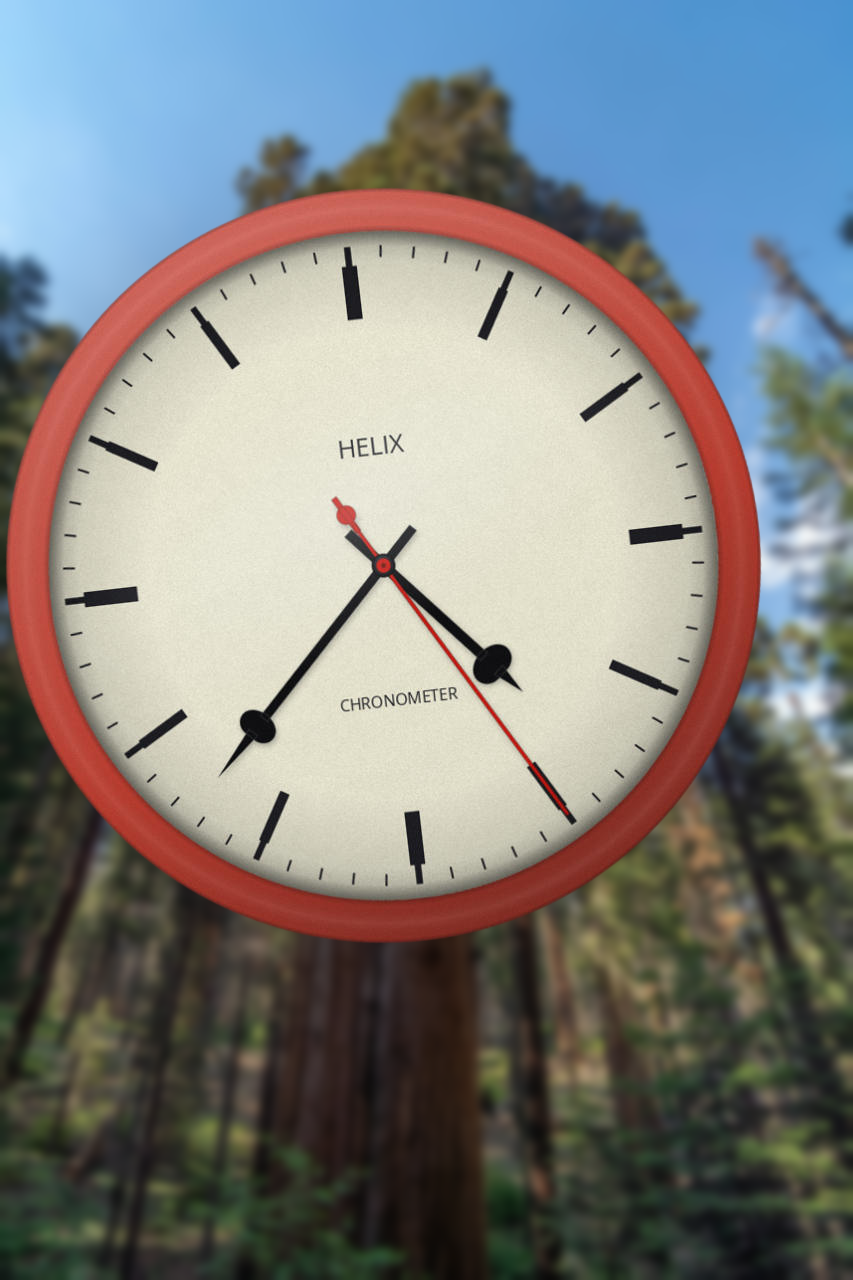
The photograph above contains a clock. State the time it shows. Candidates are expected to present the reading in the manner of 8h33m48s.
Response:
4h37m25s
